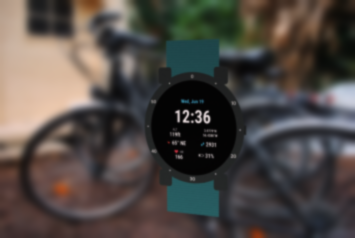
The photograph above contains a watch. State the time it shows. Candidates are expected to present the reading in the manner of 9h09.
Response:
12h36
